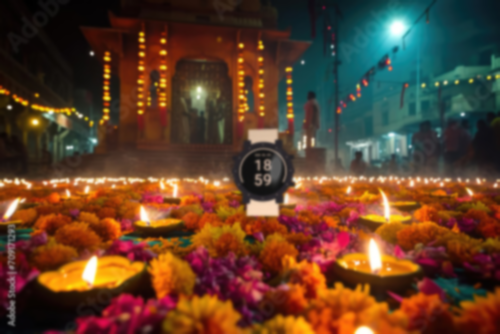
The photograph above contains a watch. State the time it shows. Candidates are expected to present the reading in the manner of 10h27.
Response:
18h59
